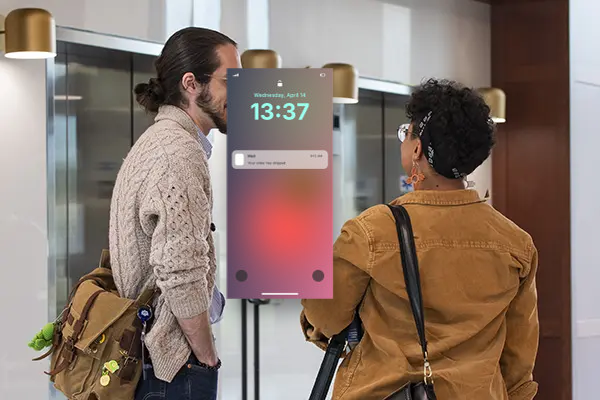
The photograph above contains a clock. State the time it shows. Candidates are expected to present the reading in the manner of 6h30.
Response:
13h37
